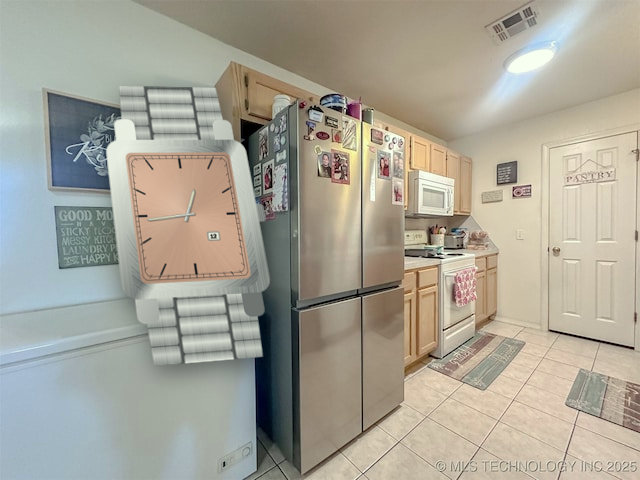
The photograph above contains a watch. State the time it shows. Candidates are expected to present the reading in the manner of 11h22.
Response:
12h44
